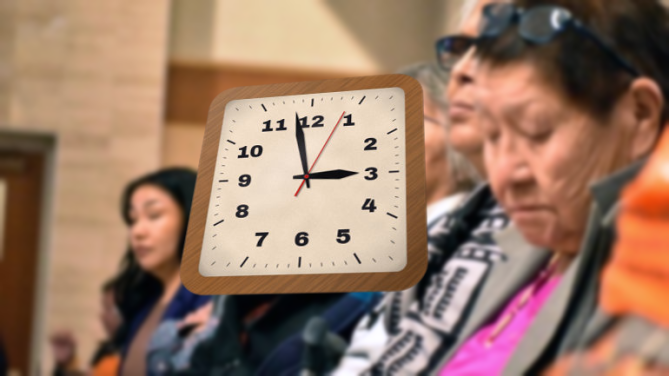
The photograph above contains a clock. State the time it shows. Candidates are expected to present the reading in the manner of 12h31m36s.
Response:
2h58m04s
